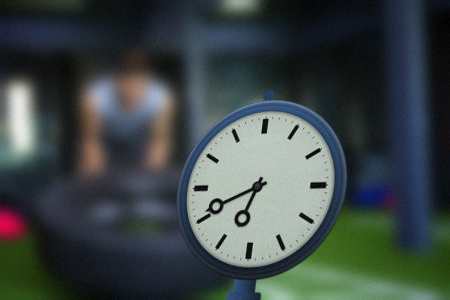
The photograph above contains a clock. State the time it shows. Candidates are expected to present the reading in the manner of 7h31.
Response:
6h41
